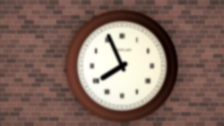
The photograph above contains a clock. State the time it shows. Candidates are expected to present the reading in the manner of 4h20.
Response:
7h56
